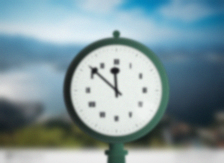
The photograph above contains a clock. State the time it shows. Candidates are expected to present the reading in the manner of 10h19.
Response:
11h52
